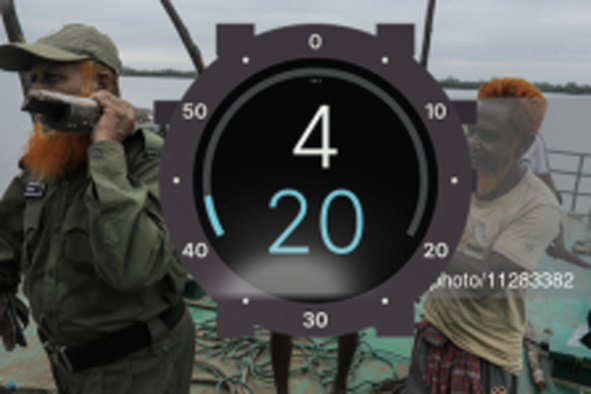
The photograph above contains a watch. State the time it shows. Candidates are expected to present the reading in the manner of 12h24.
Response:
4h20
